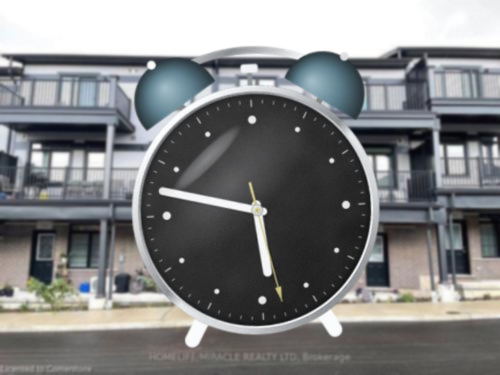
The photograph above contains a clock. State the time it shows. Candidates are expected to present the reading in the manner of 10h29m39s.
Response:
5h47m28s
